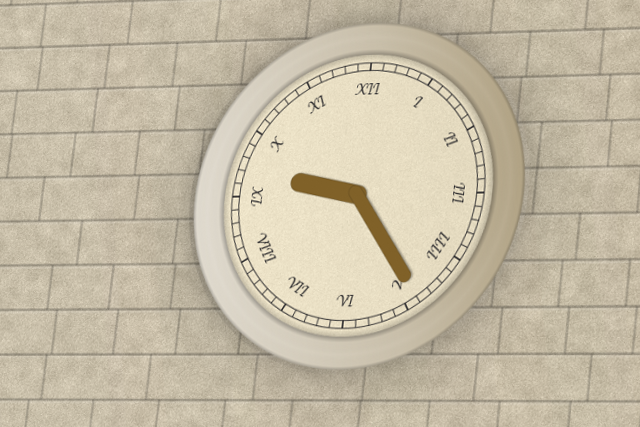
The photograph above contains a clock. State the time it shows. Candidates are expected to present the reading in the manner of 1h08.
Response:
9h24
